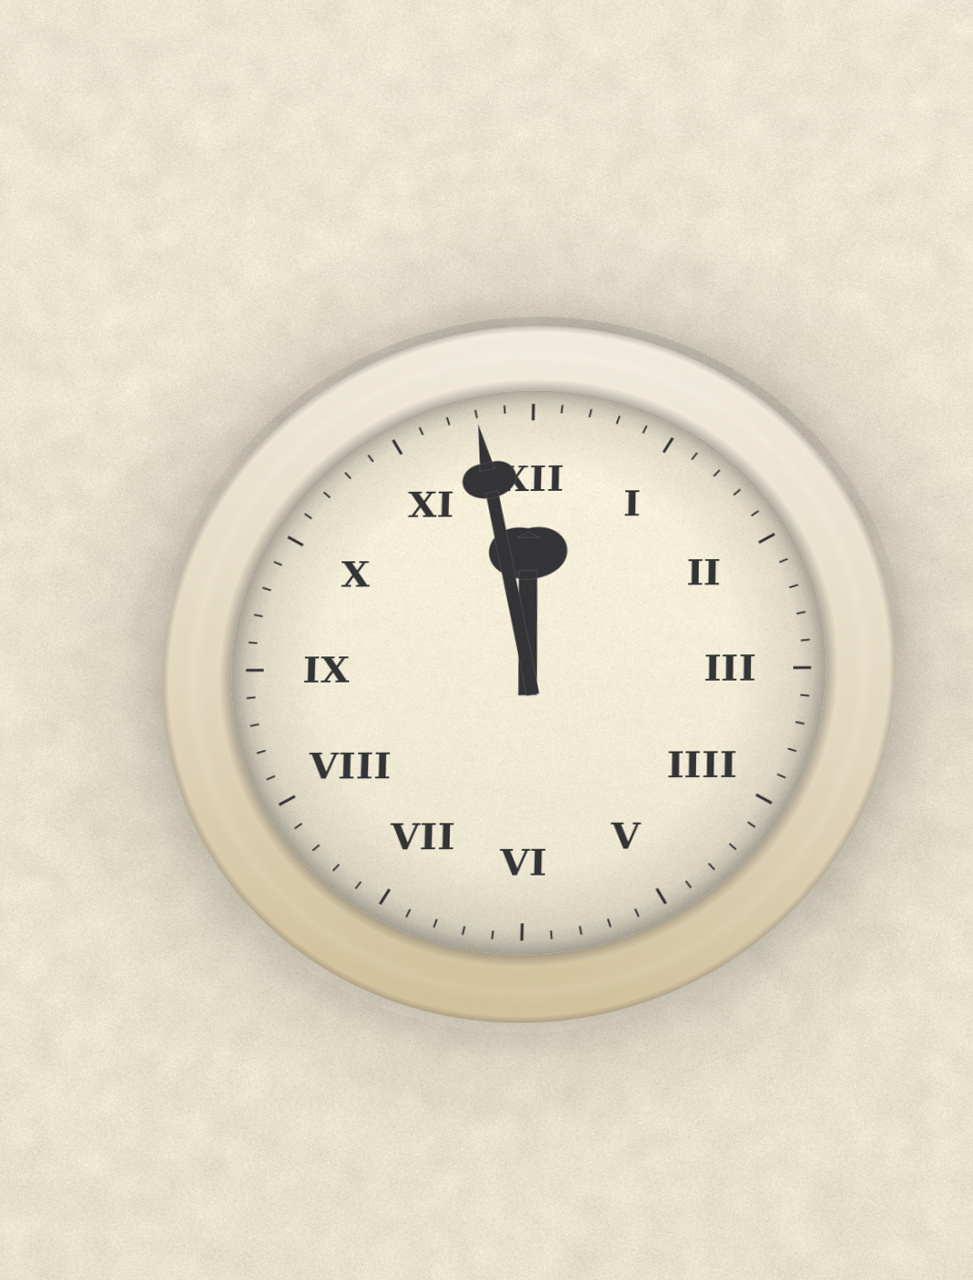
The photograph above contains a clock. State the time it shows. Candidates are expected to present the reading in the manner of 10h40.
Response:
11h58
